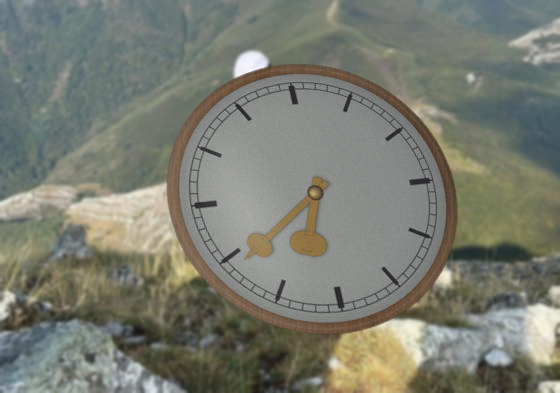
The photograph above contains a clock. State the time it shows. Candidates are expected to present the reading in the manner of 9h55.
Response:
6h39
